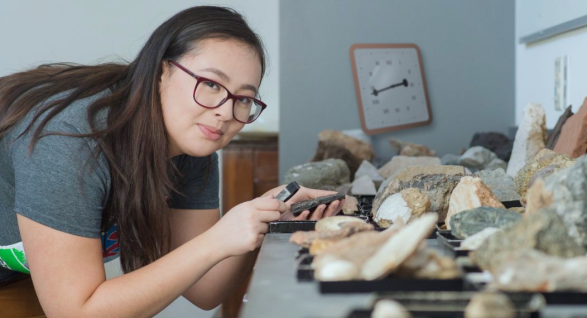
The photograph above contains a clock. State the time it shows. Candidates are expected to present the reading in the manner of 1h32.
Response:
2h43
